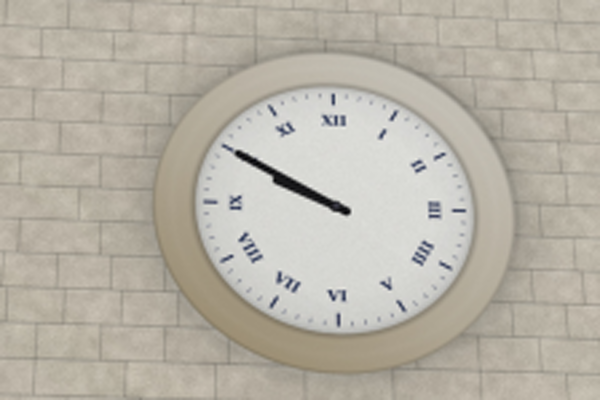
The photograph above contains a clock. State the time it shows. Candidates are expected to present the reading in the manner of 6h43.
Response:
9h50
